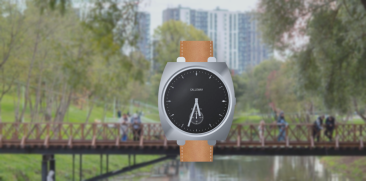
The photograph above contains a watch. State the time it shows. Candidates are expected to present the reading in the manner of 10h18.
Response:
5h33
